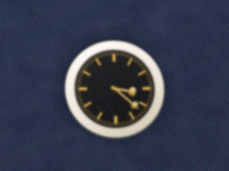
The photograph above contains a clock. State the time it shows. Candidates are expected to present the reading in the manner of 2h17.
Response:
3h22
